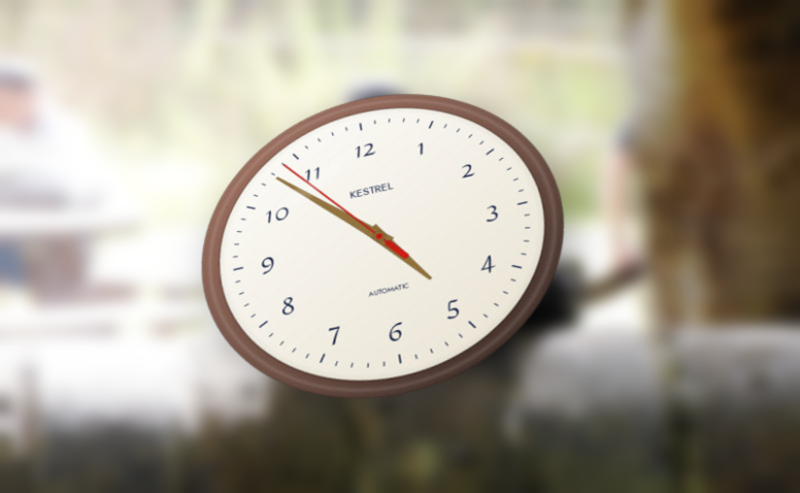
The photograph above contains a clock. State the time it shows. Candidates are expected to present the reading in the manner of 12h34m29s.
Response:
4h52m54s
